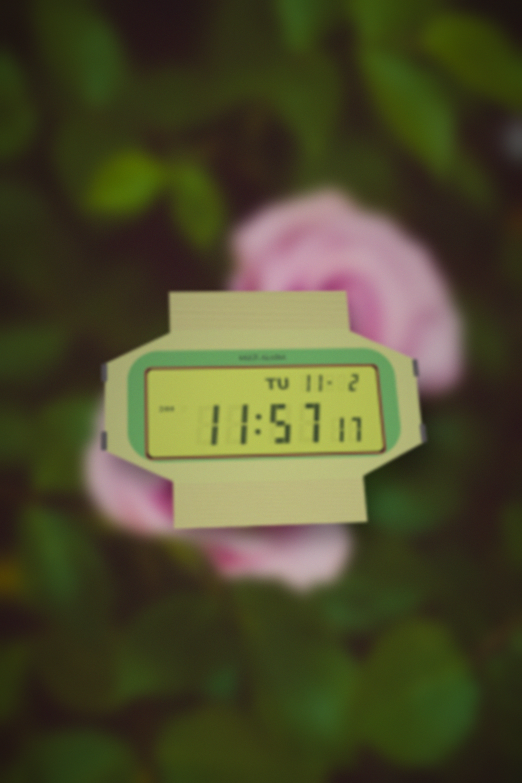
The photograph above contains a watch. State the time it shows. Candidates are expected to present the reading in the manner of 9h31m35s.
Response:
11h57m17s
